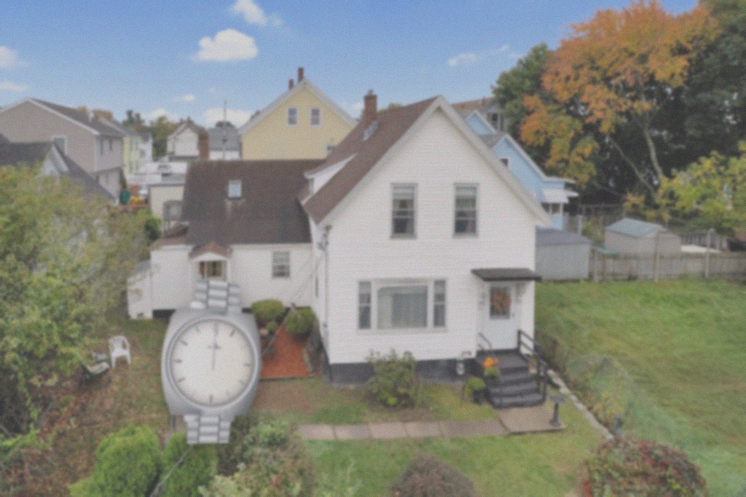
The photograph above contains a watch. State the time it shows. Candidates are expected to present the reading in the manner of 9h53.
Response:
12h00
